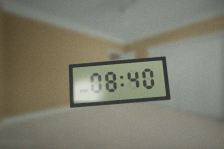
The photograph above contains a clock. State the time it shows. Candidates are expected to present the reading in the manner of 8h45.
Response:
8h40
